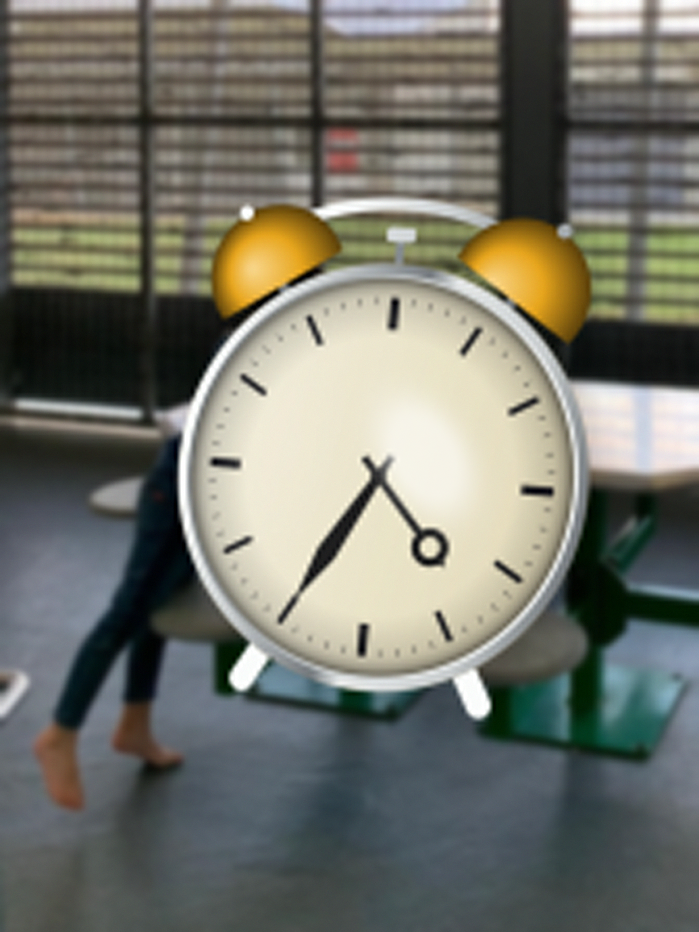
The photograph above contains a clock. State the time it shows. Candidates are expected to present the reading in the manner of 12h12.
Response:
4h35
